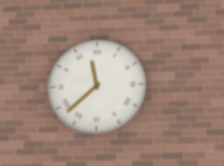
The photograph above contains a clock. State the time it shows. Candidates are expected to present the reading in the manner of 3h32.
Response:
11h38
